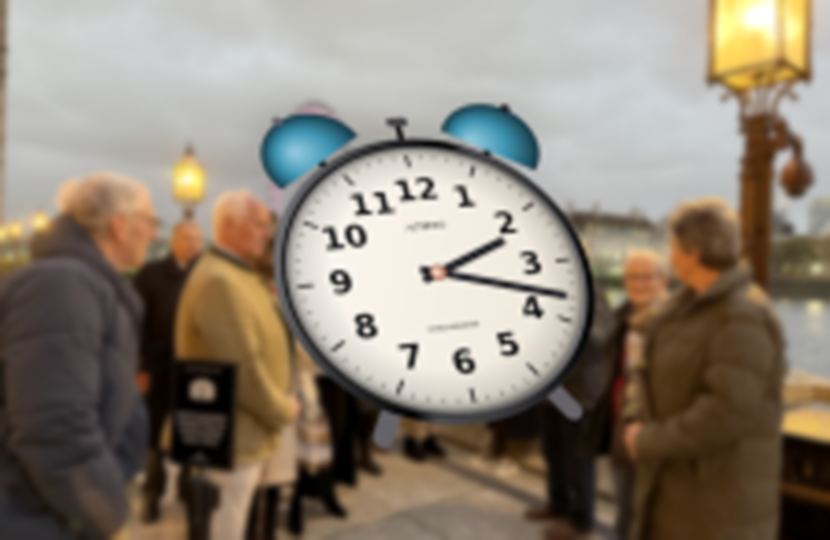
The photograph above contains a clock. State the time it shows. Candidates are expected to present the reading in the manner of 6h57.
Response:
2h18
